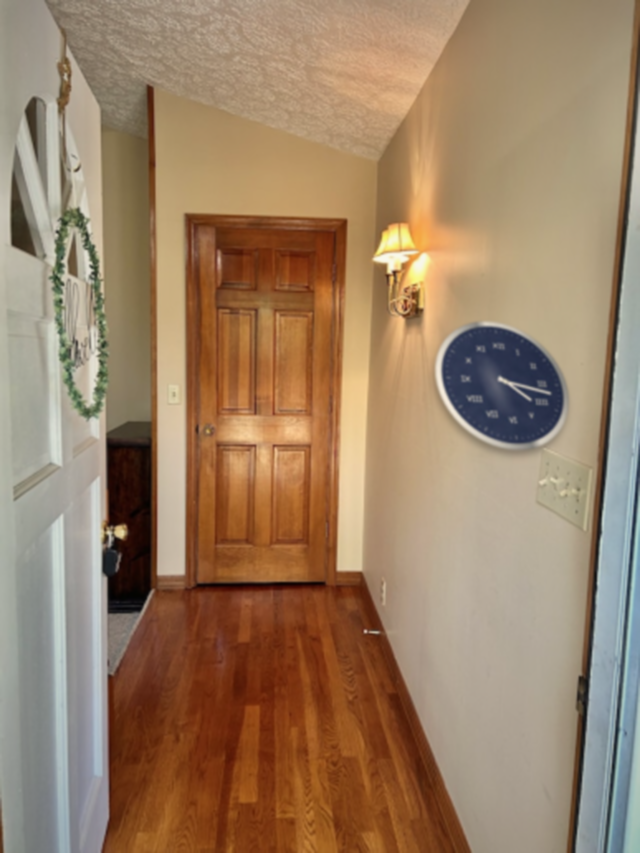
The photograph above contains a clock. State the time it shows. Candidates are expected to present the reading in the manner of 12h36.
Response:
4h17
